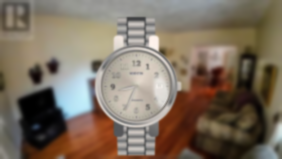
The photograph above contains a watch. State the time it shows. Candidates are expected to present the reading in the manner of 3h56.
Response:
8h34
